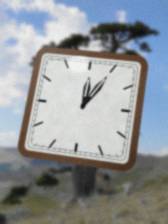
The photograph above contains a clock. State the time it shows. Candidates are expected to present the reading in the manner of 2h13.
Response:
12h05
